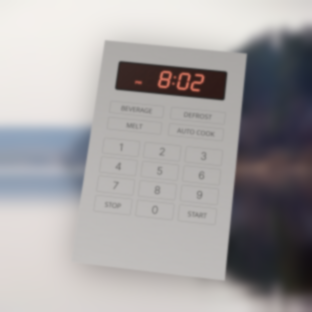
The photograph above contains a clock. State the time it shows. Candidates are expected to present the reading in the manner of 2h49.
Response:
8h02
